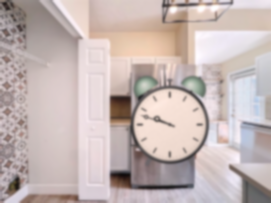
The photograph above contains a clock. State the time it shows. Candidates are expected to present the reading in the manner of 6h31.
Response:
9h48
